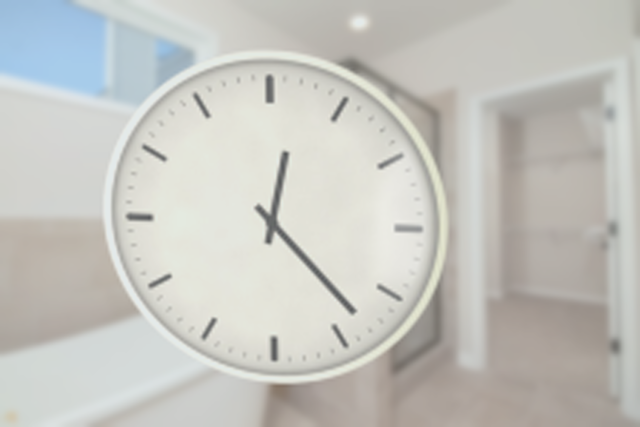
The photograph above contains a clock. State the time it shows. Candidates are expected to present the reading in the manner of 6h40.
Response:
12h23
